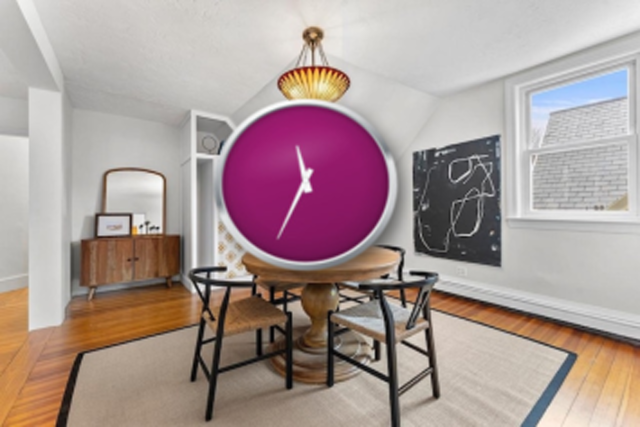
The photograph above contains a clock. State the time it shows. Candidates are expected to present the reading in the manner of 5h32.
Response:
11h34
